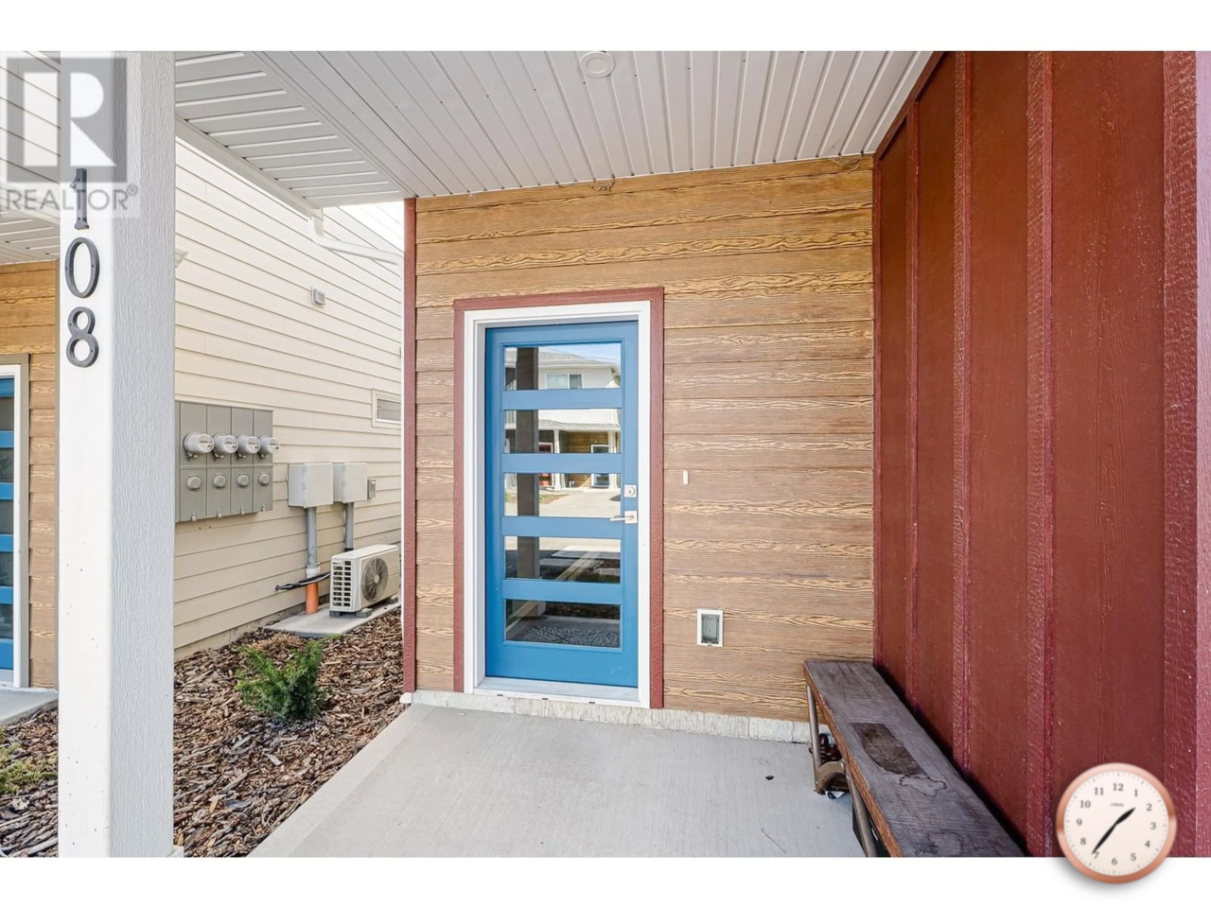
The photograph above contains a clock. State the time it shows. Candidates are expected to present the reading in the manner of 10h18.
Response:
1h36
